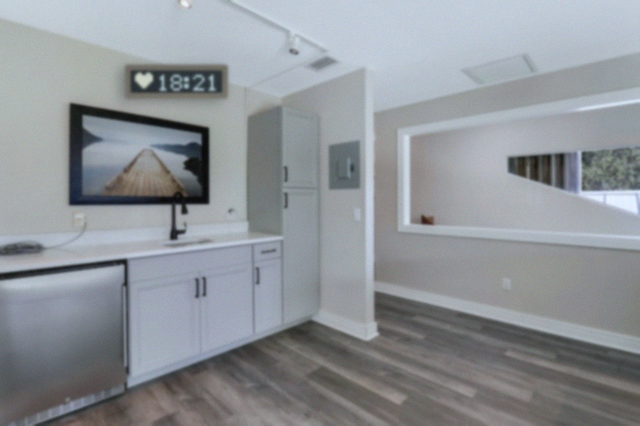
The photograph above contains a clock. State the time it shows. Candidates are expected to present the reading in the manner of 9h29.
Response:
18h21
